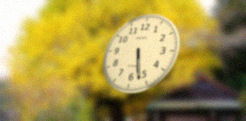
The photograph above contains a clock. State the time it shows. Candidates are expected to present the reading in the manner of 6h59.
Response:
5h27
